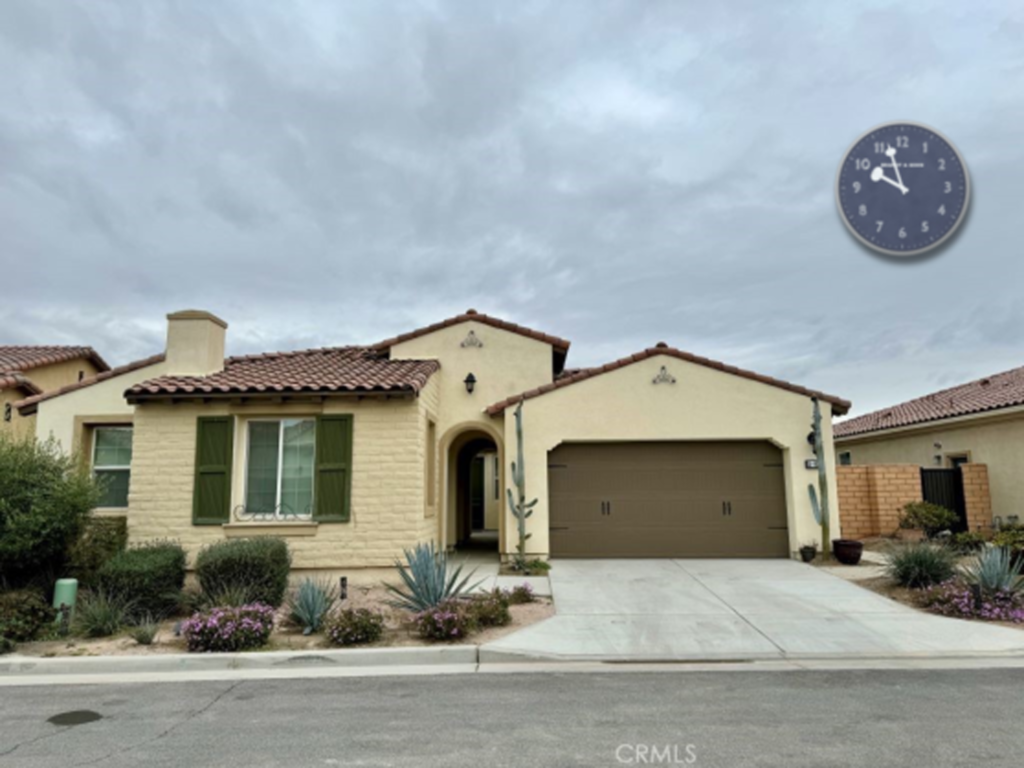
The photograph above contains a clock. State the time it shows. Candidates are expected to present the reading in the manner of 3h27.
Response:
9h57
